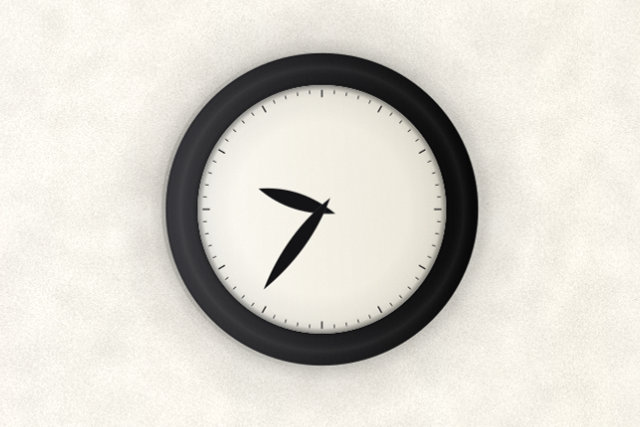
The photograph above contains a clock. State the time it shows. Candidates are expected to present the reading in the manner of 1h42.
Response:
9h36
